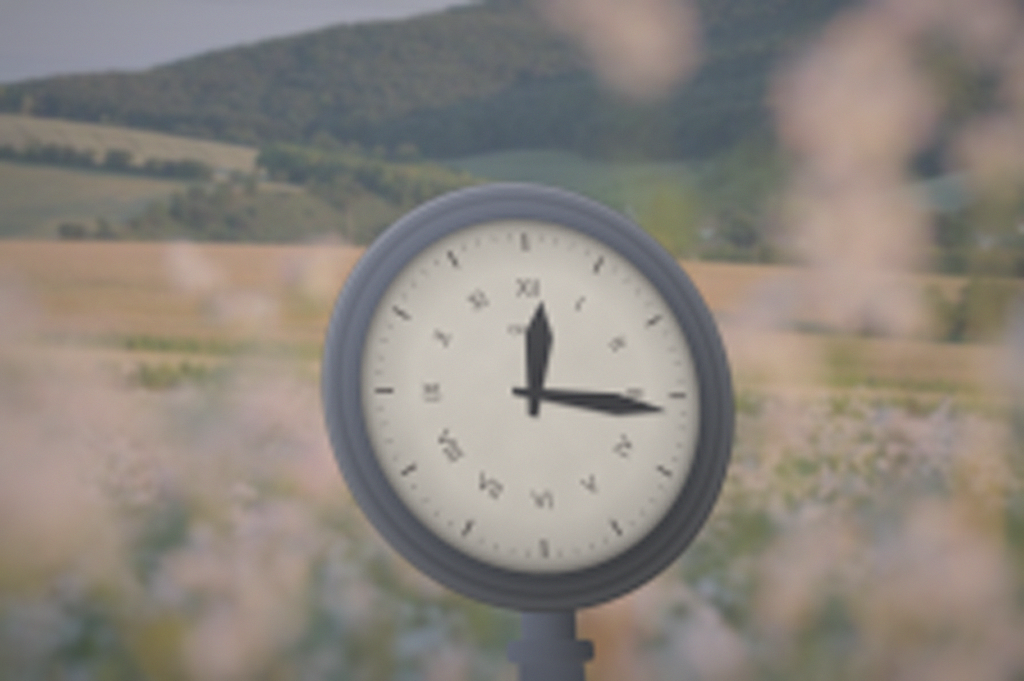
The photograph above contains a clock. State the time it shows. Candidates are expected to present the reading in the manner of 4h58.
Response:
12h16
